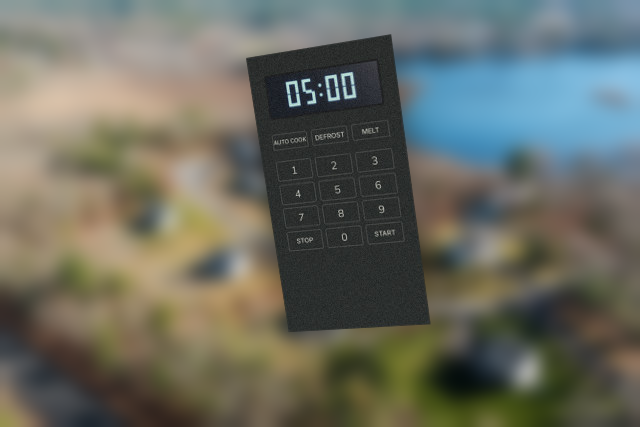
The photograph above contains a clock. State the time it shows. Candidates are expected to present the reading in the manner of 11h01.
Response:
5h00
